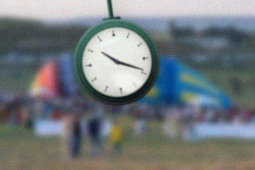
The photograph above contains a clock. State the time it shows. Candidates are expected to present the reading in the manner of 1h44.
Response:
10h19
